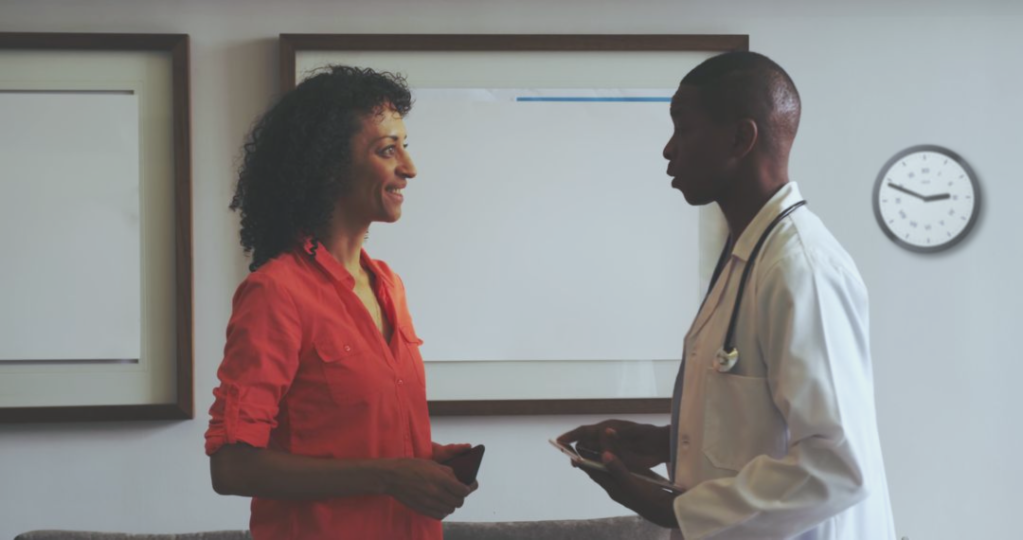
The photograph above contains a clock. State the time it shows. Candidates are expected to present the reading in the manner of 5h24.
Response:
2h49
